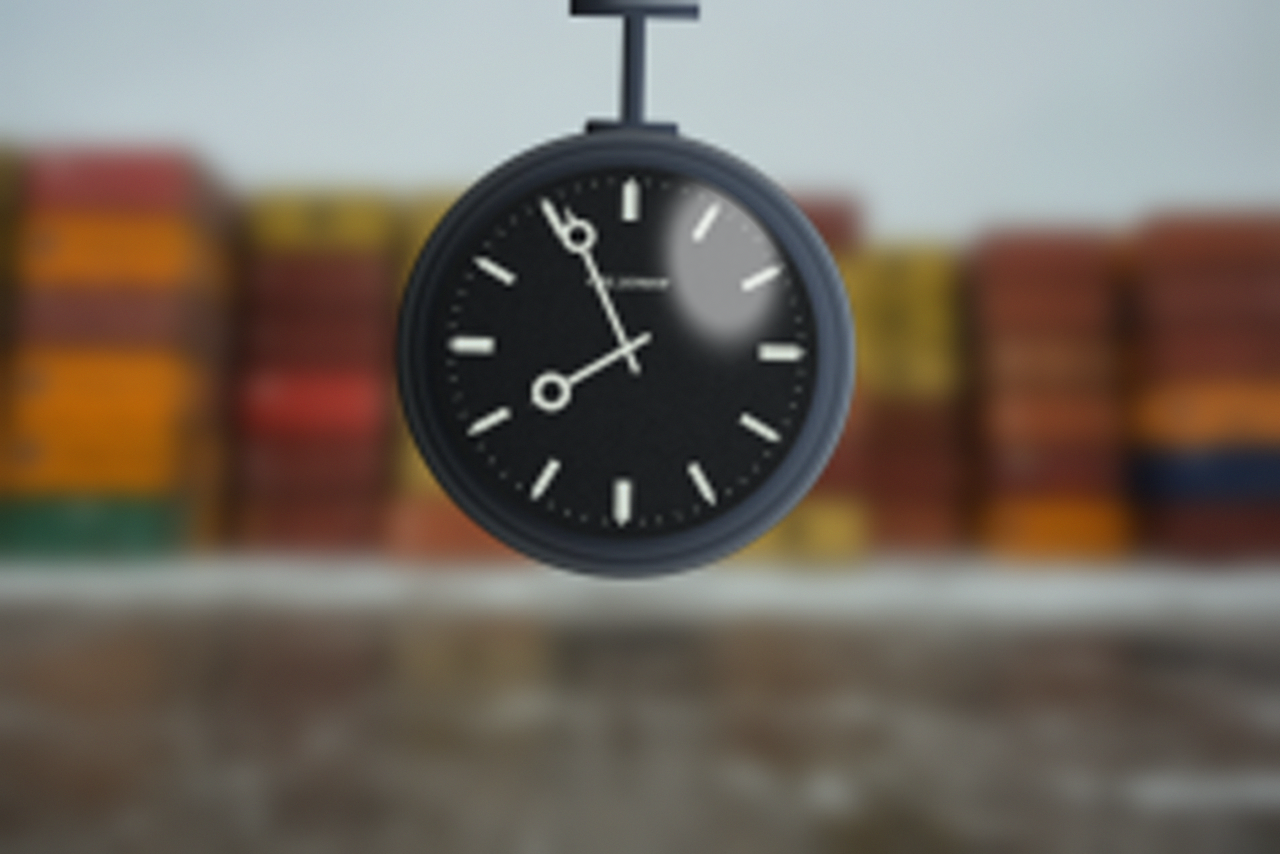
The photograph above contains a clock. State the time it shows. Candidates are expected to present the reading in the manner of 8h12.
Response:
7h56
